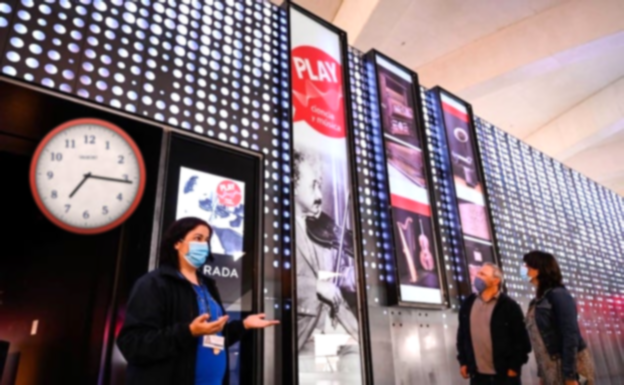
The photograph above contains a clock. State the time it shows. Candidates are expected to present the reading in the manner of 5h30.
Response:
7h16
